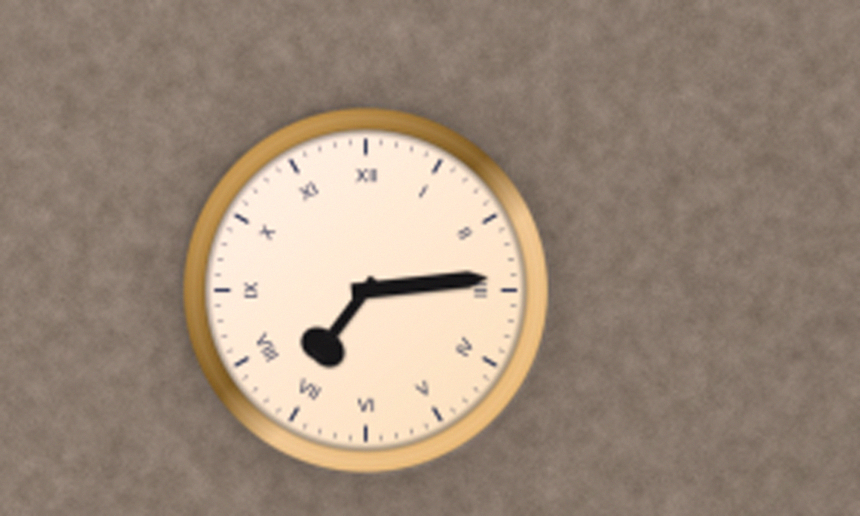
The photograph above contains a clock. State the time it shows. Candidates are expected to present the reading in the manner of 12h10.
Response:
7h14
